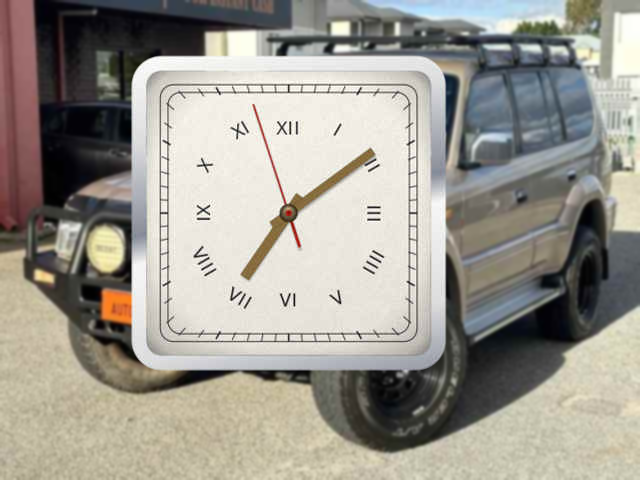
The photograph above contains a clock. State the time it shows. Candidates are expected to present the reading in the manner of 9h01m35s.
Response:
7h08m57s
